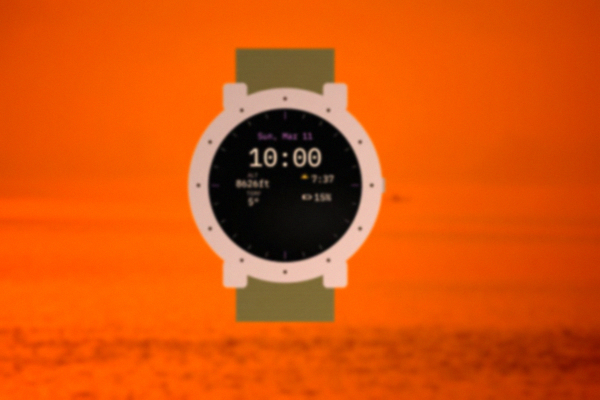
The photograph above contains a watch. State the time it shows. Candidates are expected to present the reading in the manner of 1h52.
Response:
10h00
